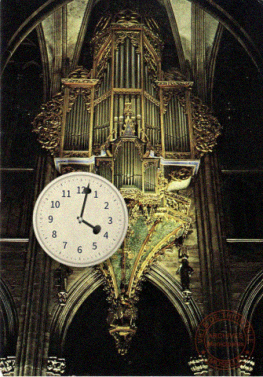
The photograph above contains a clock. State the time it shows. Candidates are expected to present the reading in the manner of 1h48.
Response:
4h02
